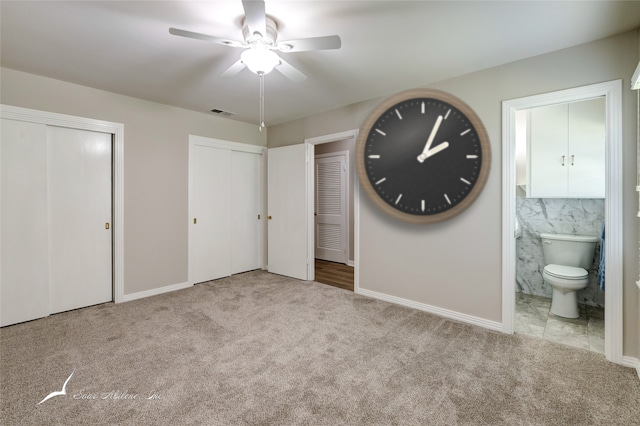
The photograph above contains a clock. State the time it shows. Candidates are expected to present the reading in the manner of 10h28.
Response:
2h04
